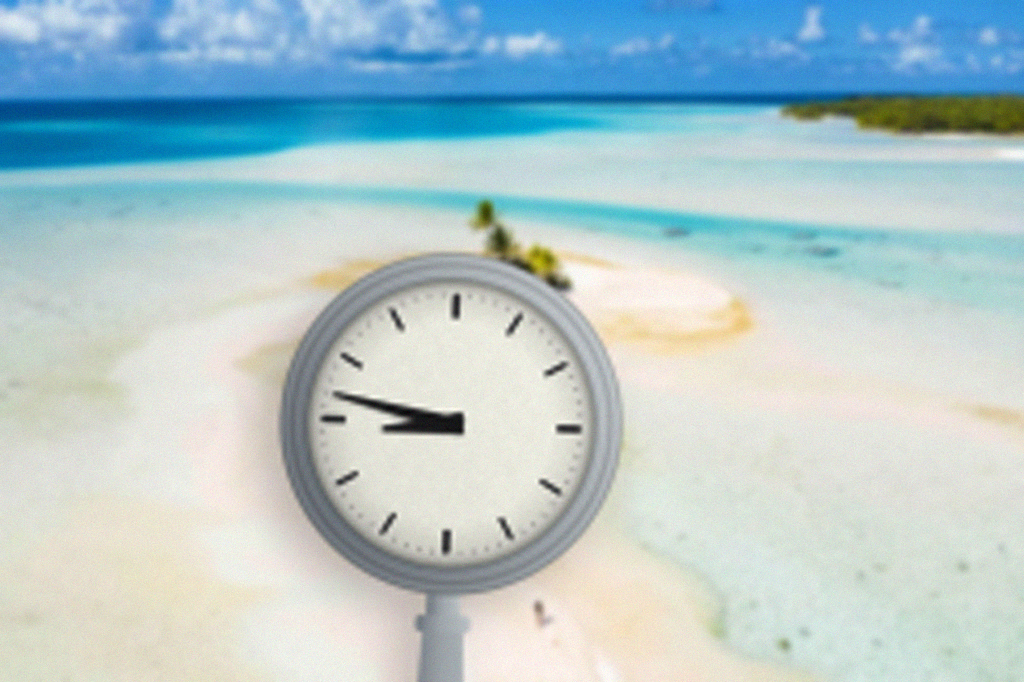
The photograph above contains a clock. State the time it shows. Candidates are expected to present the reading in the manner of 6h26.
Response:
8h47
